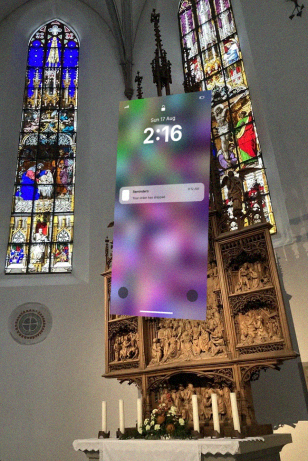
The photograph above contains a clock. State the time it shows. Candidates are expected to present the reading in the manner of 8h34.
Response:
2h16
